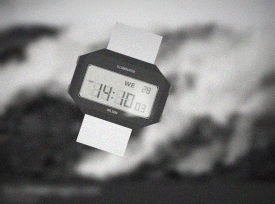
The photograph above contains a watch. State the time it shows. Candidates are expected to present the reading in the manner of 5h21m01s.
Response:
14h10m03s
